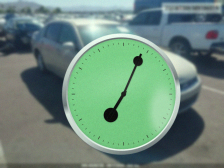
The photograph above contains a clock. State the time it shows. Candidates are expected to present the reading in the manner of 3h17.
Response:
7h04
